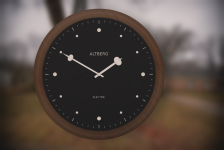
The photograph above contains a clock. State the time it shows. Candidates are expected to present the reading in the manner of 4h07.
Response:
1h50
